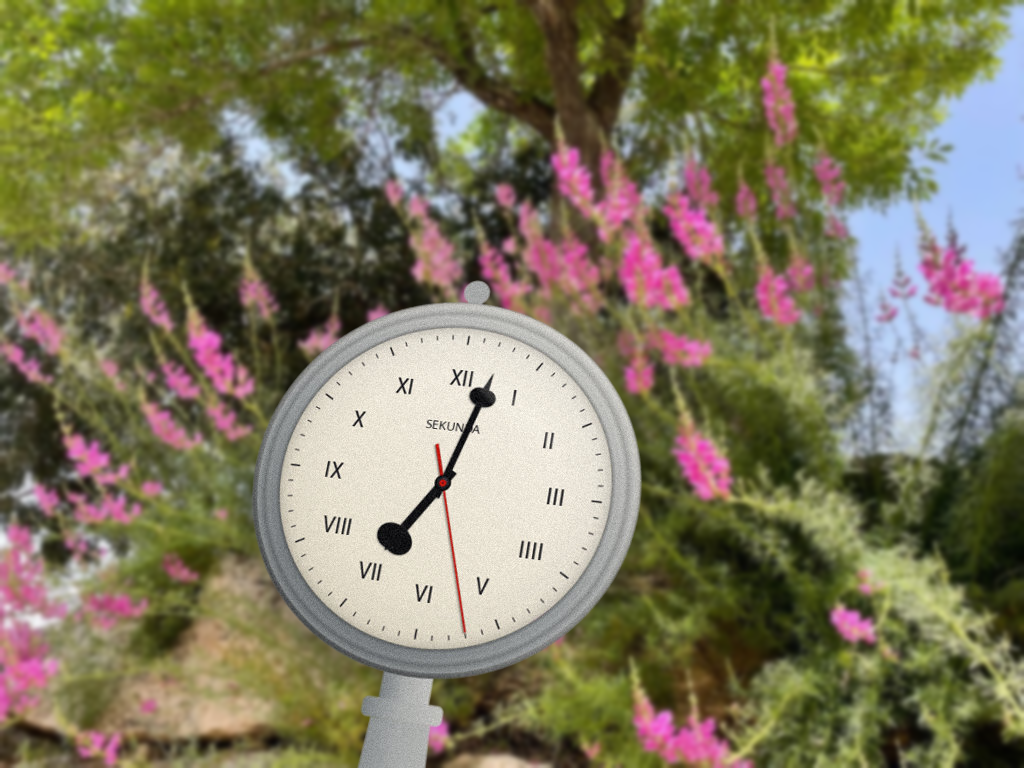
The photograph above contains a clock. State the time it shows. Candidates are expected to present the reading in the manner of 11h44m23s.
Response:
7h02m27s
